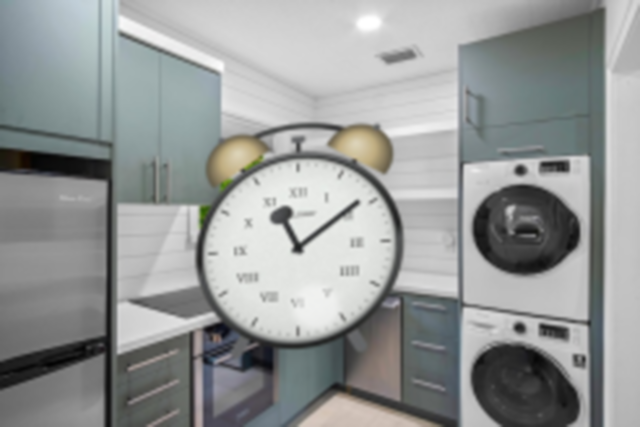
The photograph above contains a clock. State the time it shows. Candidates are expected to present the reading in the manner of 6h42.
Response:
11h09
